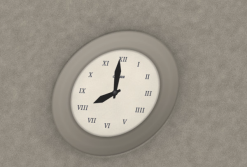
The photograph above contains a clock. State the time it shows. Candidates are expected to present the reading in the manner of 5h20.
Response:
7h59
